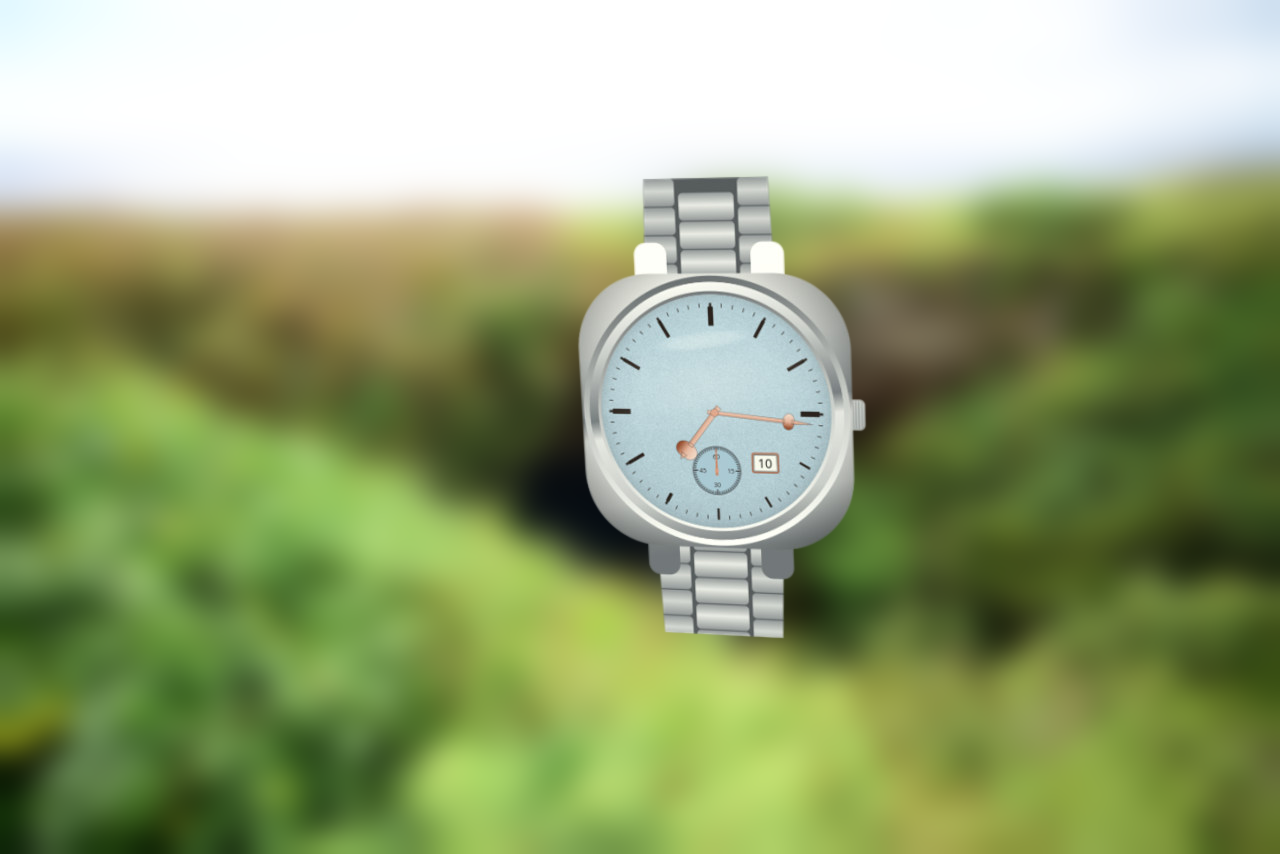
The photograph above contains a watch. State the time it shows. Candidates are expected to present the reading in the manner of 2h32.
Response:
7h16
